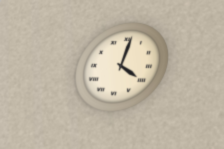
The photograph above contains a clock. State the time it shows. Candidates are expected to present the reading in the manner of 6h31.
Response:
4h01
